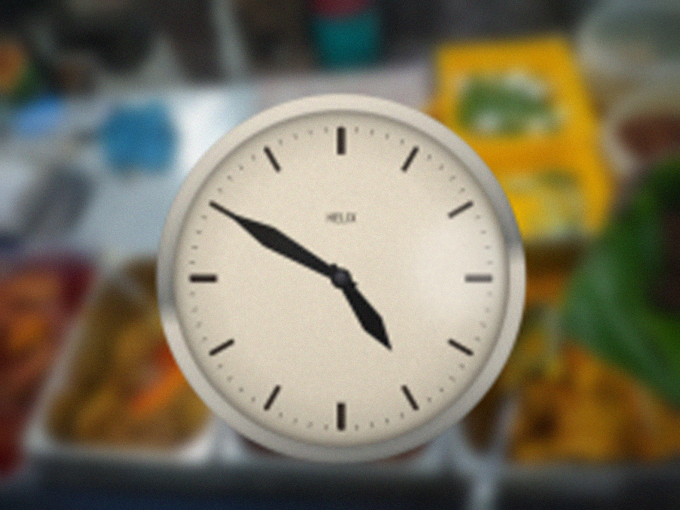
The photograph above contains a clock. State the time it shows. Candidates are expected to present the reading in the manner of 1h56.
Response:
4h50
